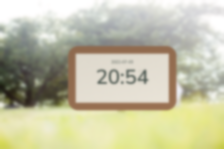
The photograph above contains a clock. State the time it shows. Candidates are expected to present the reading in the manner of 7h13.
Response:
20h54
